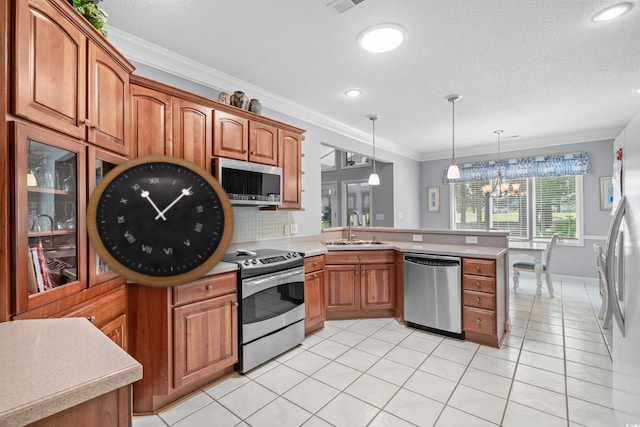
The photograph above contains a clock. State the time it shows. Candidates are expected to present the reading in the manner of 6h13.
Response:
11h09
